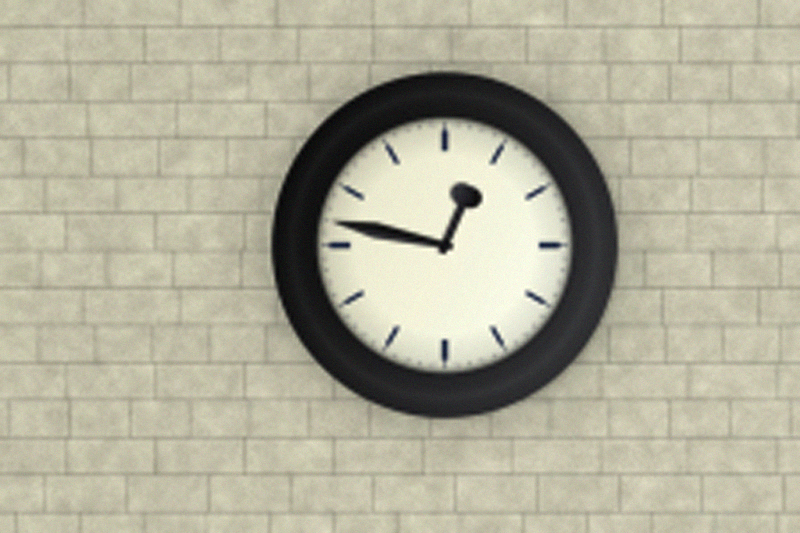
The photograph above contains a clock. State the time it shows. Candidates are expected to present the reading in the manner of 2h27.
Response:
12h47
